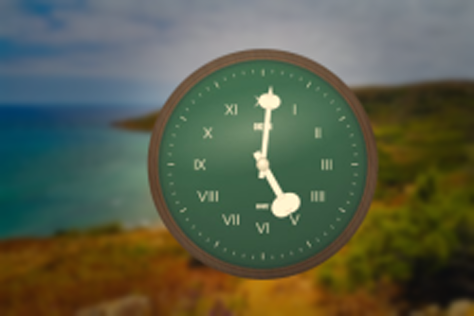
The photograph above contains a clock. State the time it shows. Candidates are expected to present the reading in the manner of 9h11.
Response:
5h01
